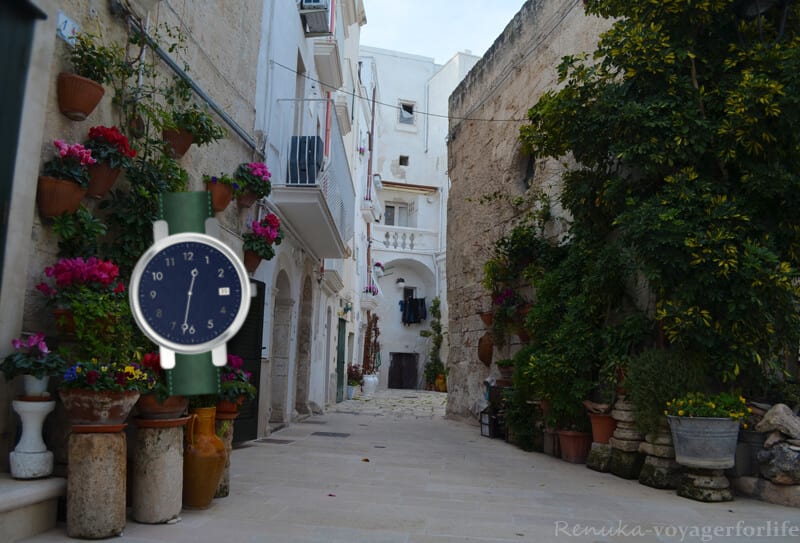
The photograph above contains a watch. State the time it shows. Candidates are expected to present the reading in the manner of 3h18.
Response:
12h32
